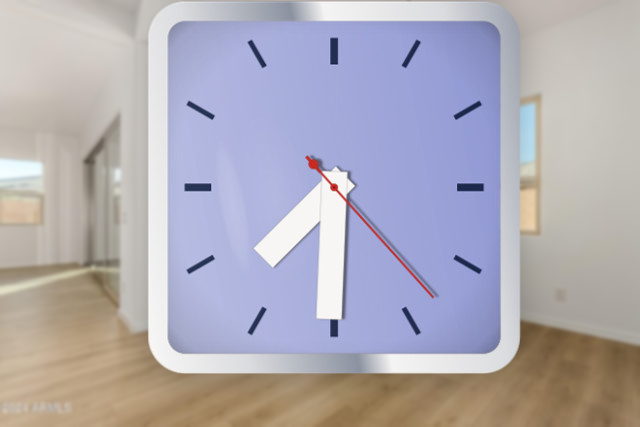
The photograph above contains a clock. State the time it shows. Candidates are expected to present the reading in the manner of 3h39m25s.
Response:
7h30m23s
